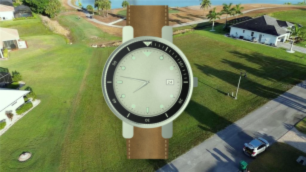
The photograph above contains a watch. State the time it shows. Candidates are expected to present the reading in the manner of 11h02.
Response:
7h47
